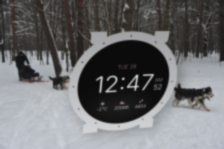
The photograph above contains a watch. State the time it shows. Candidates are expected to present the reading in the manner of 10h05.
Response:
12h47
